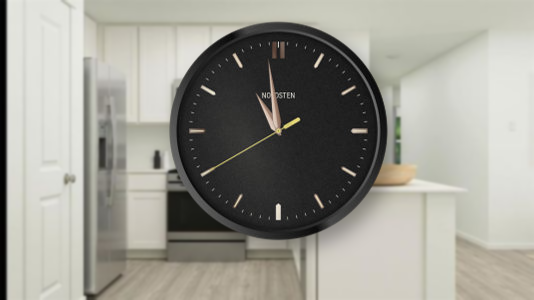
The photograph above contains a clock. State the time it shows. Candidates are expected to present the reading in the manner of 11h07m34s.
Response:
10h58m40s
